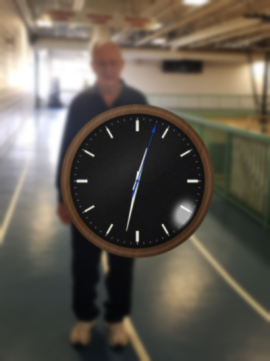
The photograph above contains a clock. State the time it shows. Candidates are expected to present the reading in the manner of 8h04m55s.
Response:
12h32m03s
